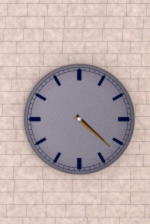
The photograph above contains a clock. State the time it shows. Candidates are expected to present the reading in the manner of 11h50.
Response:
4h22
